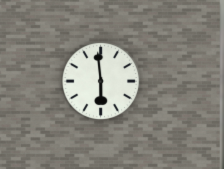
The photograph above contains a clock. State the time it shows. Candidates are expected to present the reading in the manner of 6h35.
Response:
5h59
